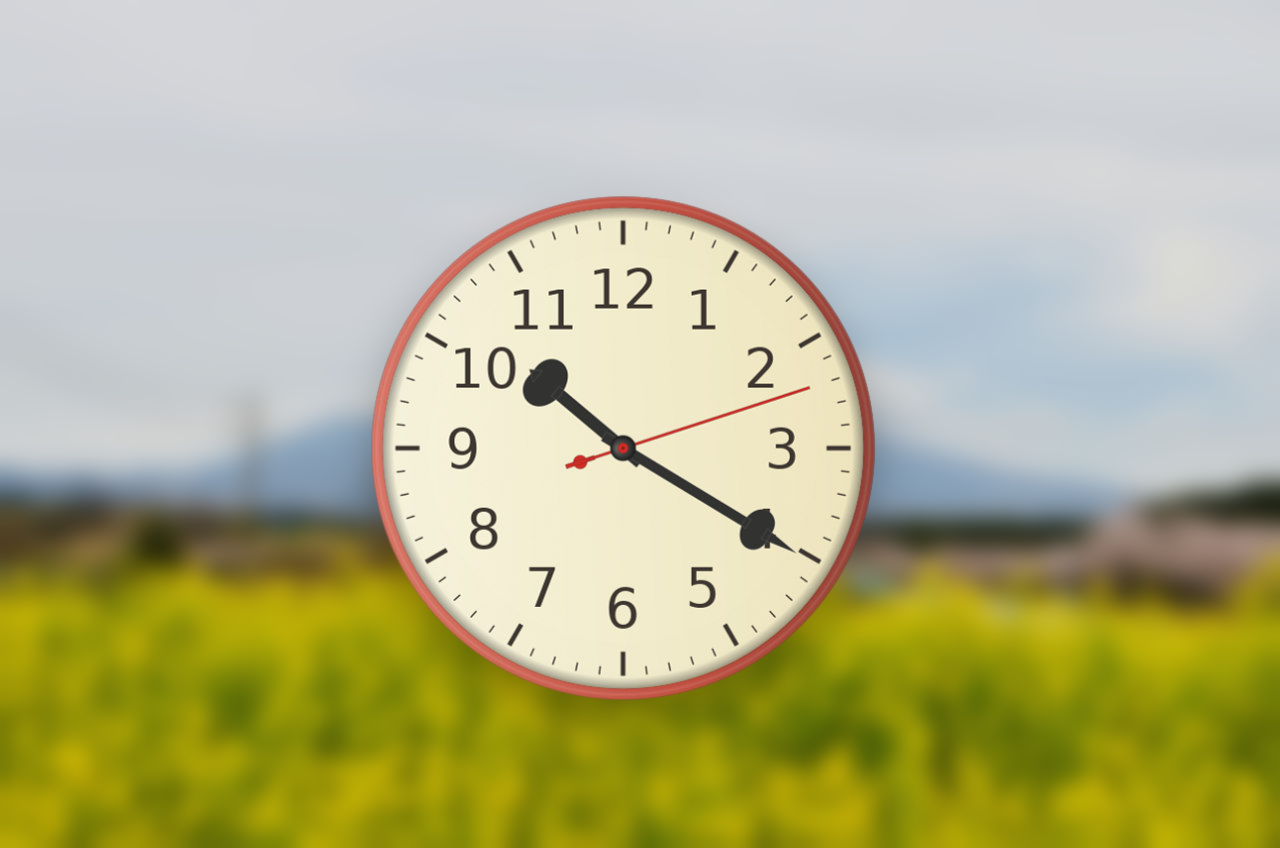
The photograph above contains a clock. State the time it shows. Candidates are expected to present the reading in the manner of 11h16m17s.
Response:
10h20m12s
